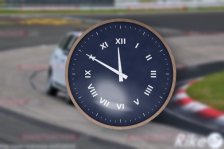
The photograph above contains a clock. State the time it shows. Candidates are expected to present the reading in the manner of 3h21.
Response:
11h50
